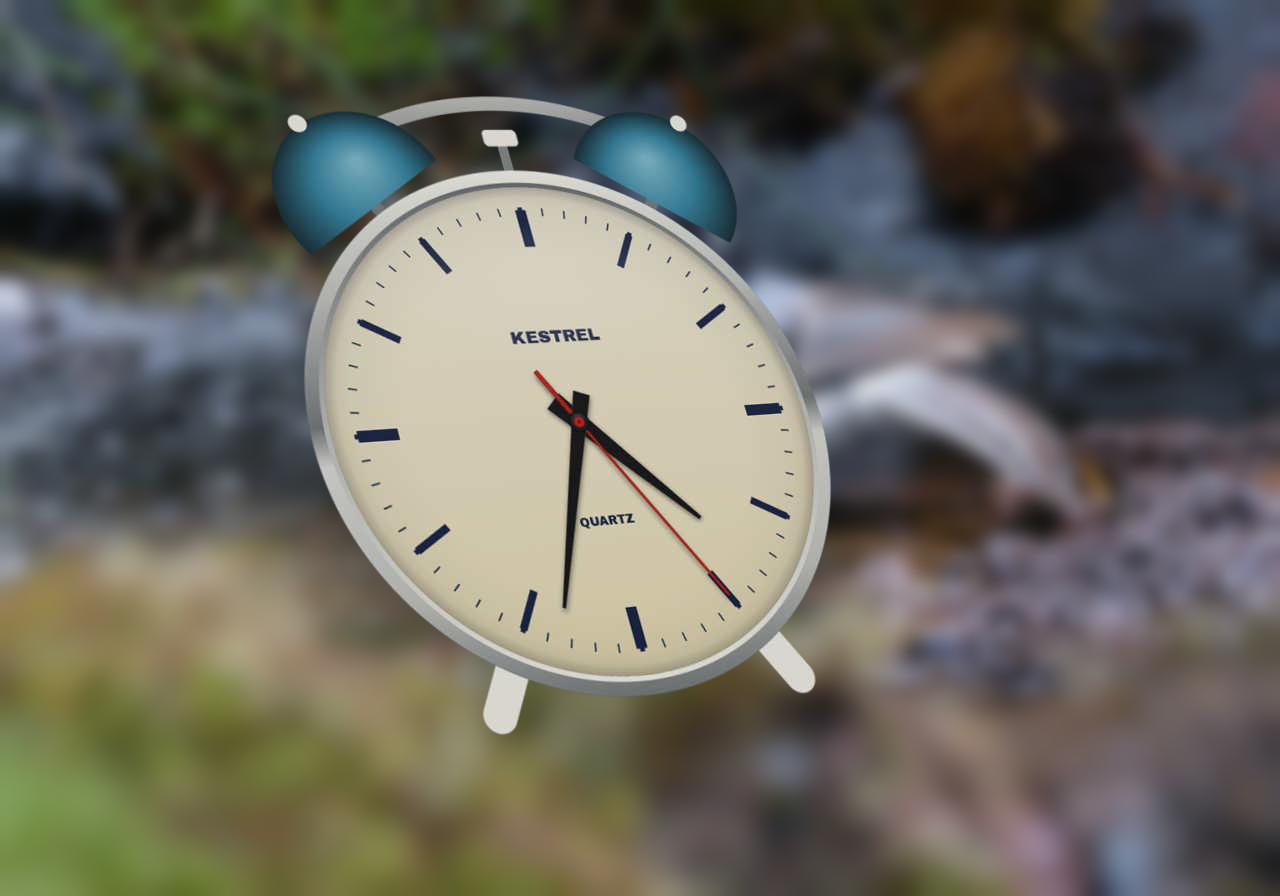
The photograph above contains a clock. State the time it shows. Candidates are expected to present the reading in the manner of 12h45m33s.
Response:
4h33m25s
